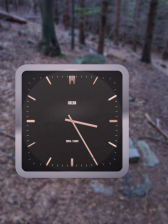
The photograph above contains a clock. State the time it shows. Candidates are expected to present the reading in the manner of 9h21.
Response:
3h25
